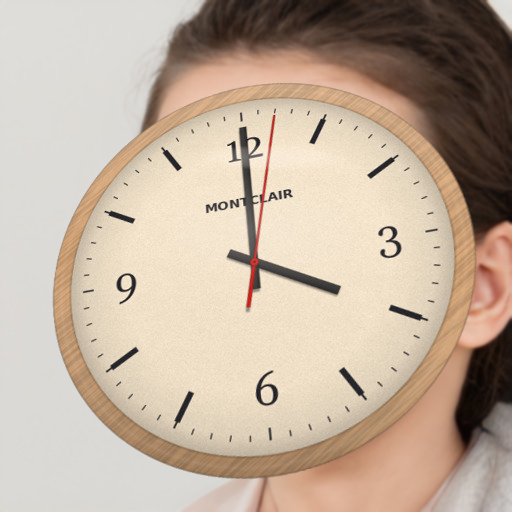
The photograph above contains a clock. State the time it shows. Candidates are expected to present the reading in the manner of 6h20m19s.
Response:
4h00m02s
